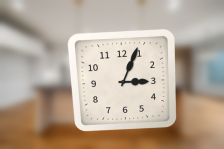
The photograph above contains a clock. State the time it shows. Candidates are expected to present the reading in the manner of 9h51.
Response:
3h04
